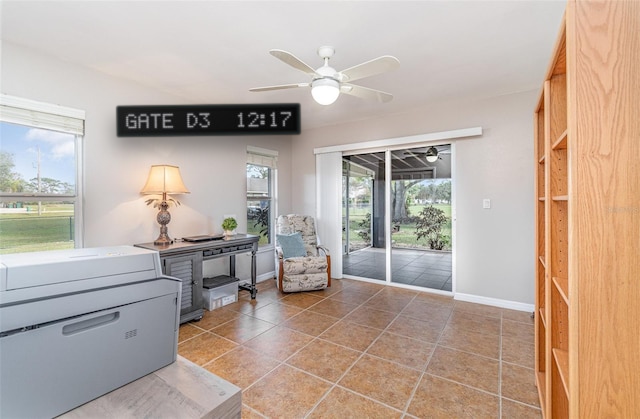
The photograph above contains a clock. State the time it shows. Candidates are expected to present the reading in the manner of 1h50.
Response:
12h17
